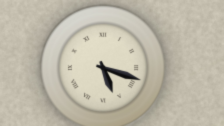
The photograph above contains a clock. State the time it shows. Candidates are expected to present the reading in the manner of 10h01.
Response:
5h18
